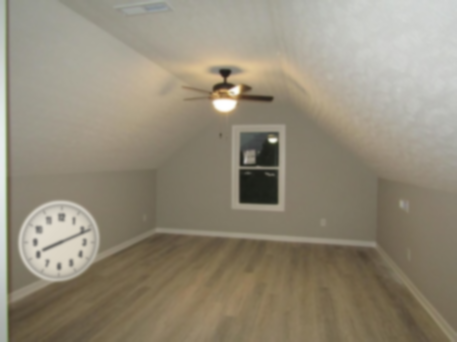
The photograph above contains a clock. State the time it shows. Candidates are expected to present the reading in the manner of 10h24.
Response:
8h11
